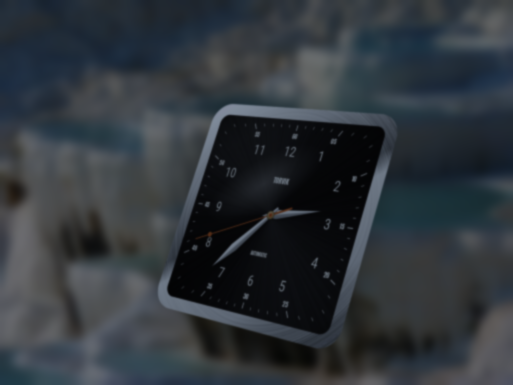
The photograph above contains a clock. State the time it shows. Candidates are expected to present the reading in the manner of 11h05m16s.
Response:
2h36m41s
